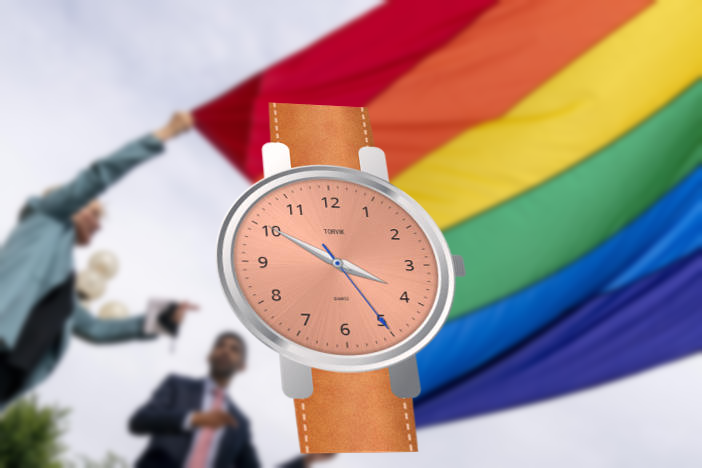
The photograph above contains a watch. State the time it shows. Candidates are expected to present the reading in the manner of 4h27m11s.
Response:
3h50m25s
